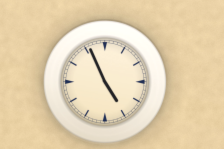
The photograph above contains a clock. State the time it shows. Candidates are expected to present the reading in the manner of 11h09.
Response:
4h56
